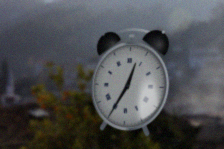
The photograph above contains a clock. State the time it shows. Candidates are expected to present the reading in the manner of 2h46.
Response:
12h35
